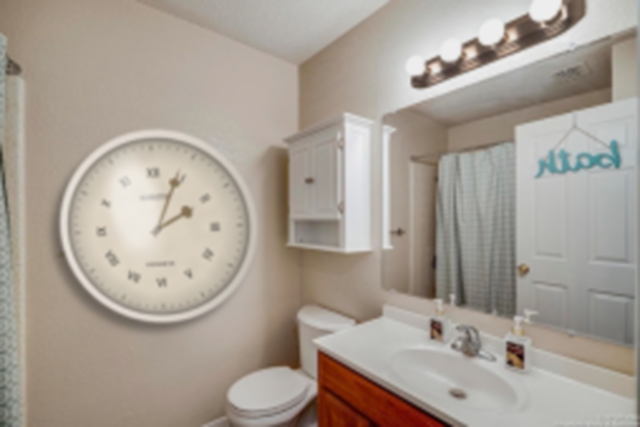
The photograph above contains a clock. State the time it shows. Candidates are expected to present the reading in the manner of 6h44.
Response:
2h04
